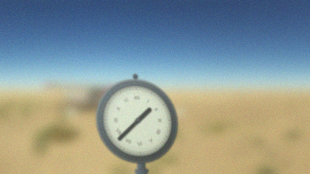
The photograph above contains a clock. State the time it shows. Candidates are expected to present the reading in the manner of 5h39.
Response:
1h38
